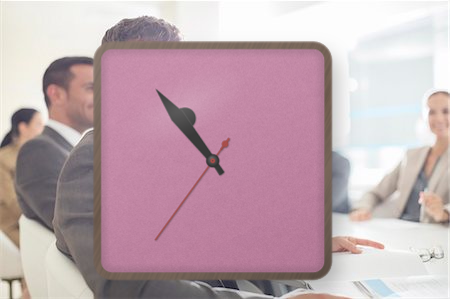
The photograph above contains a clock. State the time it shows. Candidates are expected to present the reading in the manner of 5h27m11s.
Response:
10h53m36s
